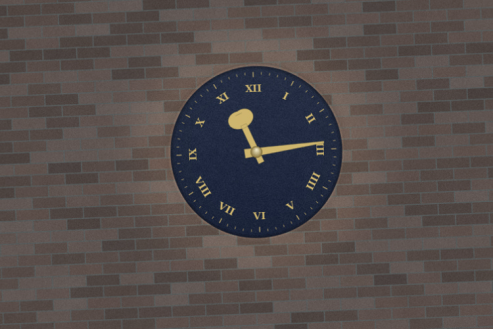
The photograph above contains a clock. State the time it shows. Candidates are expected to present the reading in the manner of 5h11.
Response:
11h14
